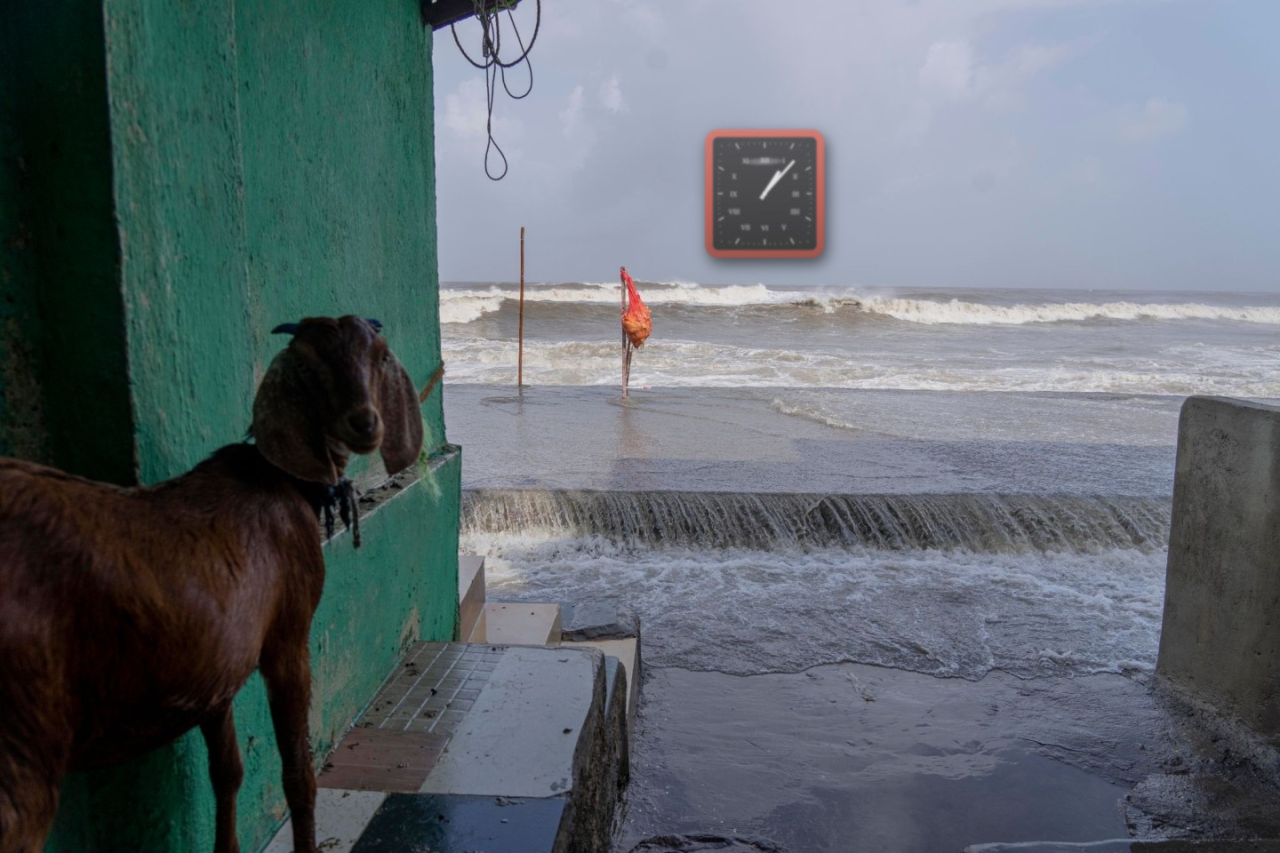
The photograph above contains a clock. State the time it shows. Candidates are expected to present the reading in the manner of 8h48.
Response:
1h07
